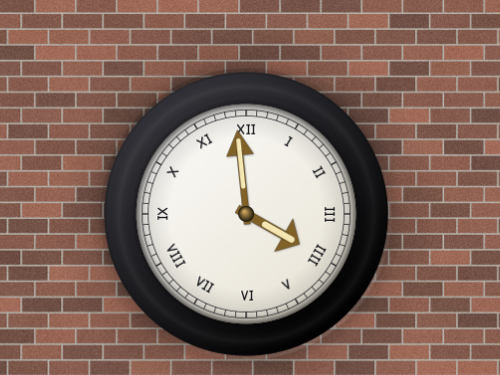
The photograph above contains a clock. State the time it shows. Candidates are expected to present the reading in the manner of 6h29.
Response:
3h59
